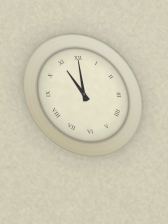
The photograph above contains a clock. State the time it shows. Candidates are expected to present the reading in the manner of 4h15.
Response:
11h00
